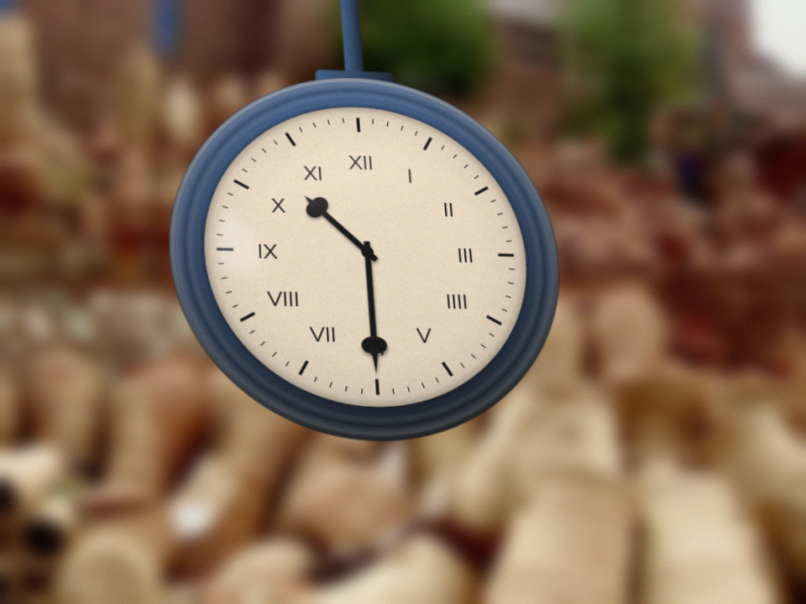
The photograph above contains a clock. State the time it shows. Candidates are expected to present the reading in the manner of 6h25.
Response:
10h30
